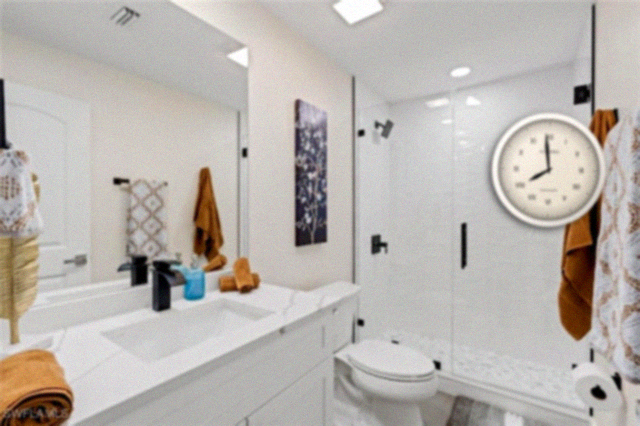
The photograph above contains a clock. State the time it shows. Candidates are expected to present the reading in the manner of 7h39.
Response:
7h59
